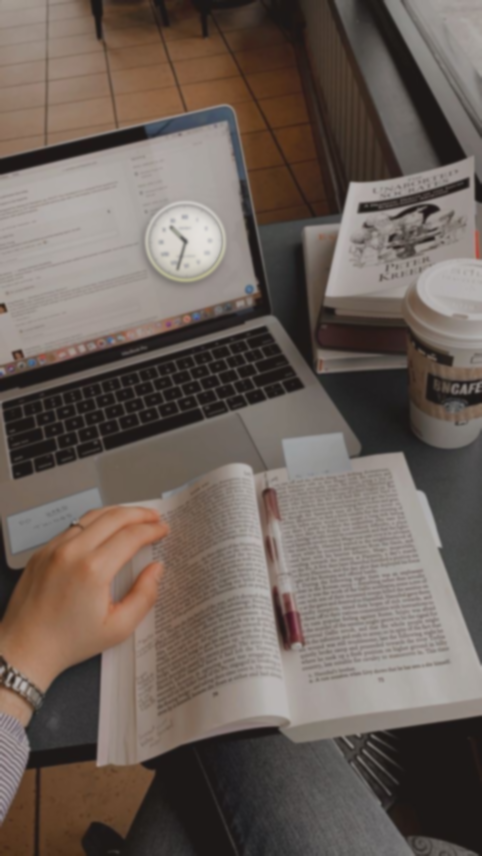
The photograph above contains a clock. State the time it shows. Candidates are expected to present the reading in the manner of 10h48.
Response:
10h33
